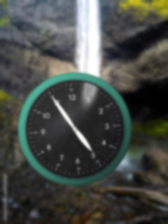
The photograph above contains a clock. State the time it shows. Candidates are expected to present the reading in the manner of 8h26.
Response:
4h55
